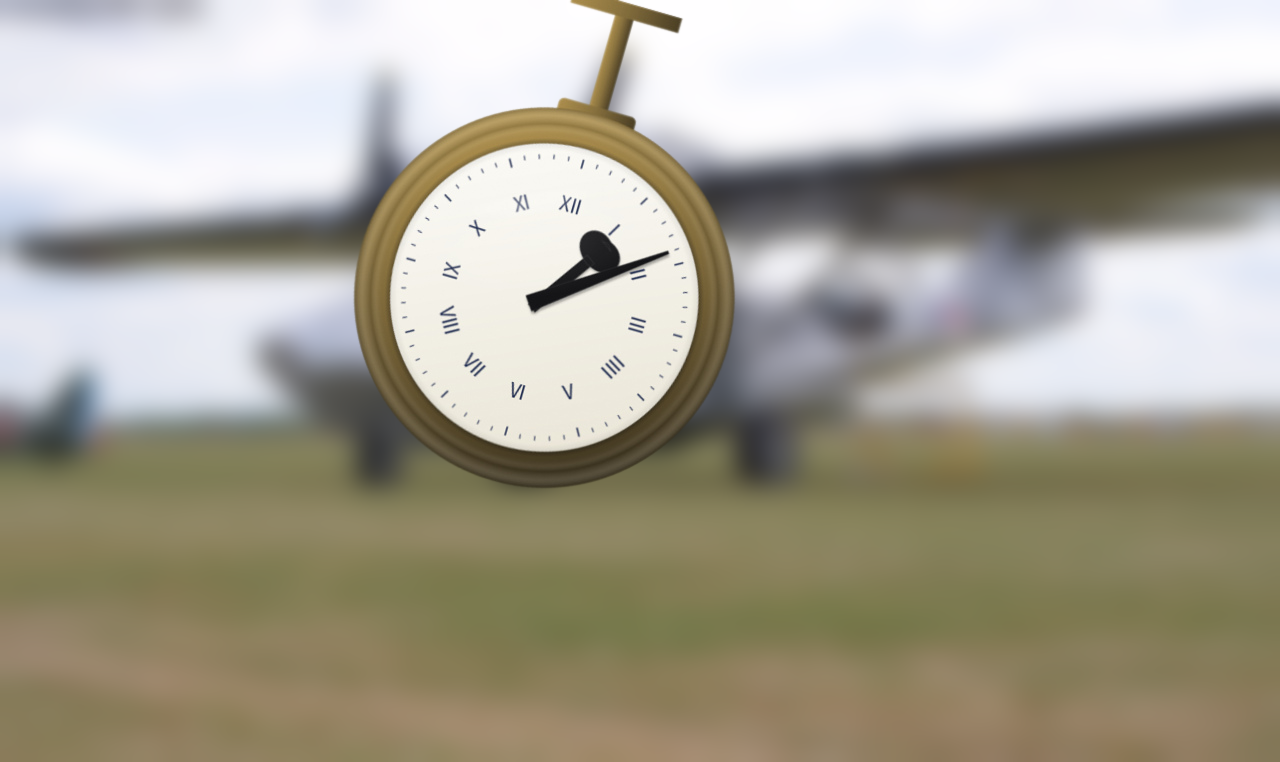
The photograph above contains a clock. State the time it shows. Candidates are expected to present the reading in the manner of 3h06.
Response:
1h09
